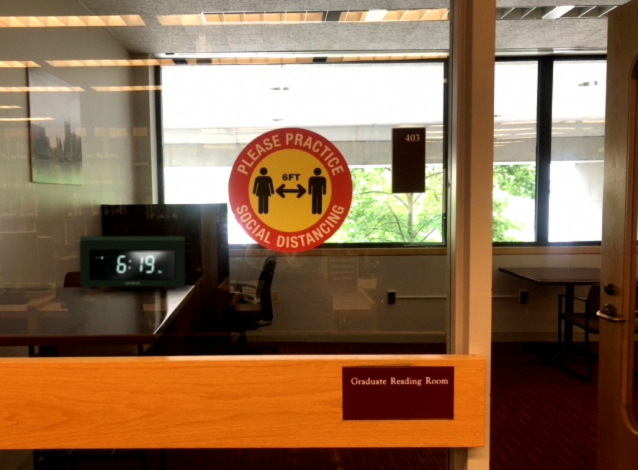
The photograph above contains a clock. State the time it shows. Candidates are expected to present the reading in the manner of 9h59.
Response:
6h19
